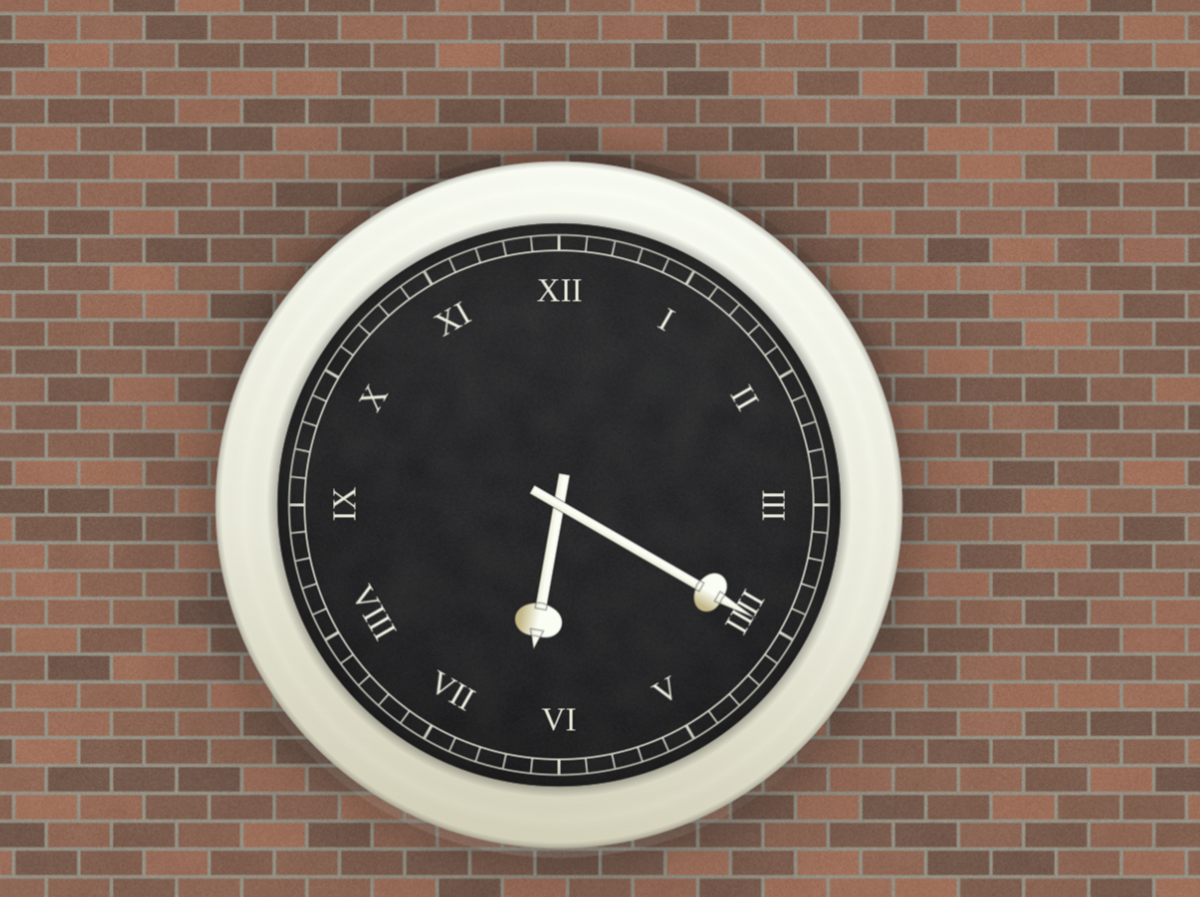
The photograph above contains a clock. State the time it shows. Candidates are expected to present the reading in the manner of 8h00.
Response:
6h20
